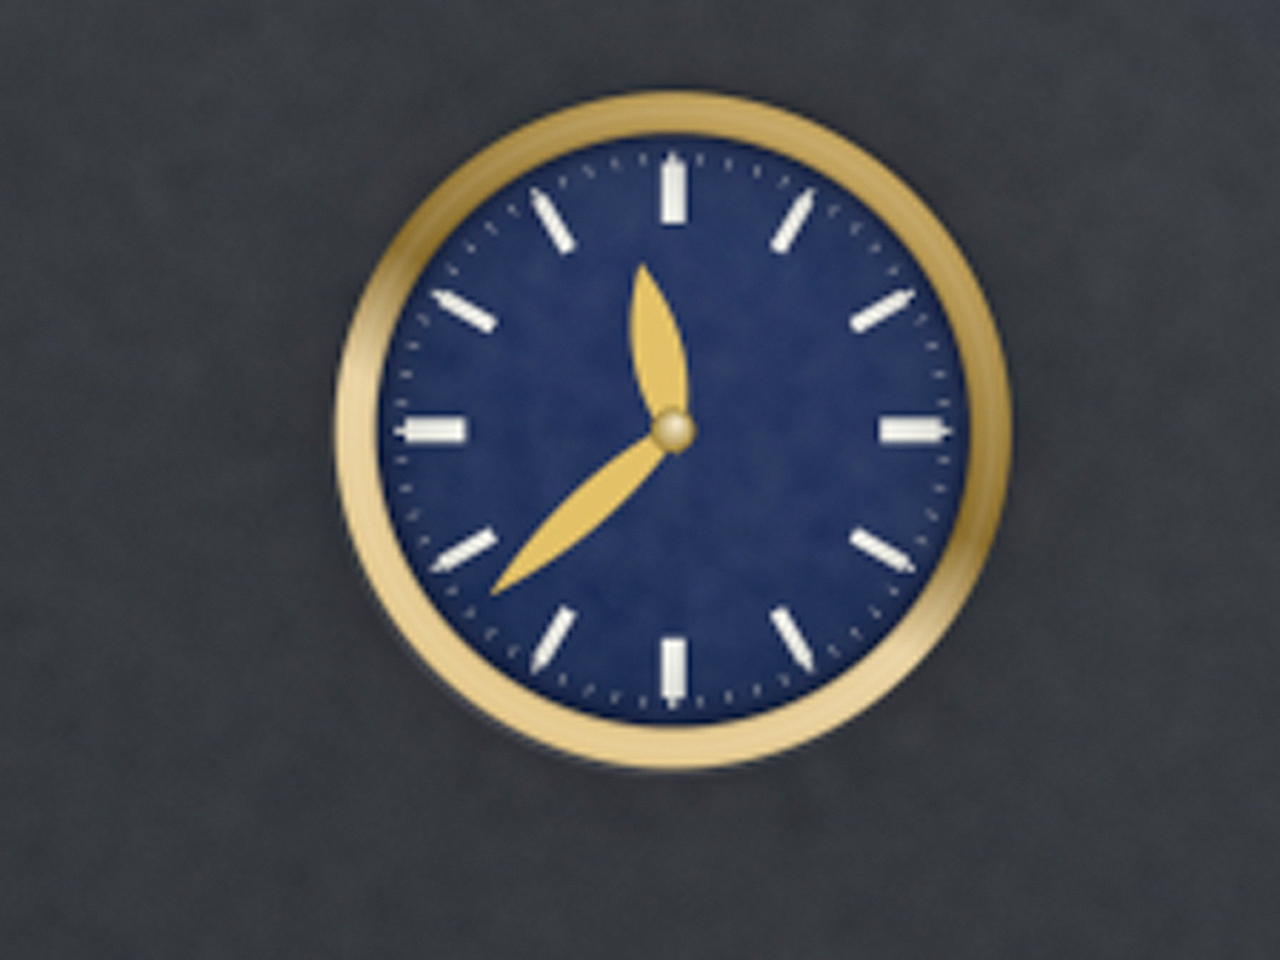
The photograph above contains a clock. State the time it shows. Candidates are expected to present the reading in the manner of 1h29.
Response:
11h38
